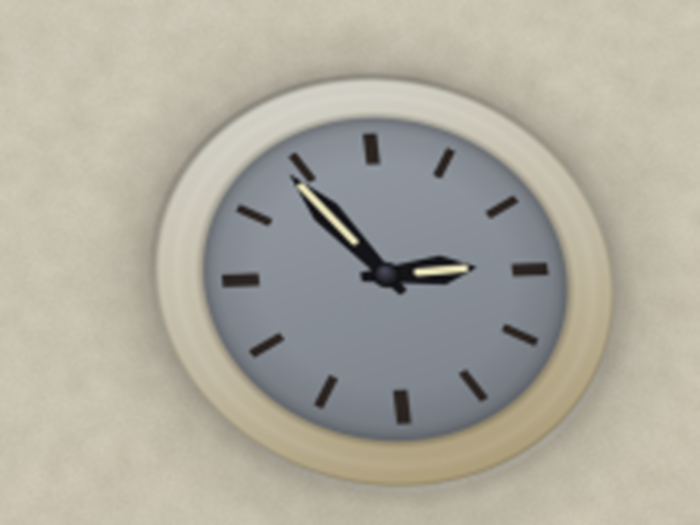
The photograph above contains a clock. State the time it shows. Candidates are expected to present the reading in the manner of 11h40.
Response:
2h54
